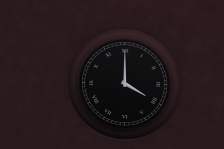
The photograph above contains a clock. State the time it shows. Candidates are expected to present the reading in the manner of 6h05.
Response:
4h00
